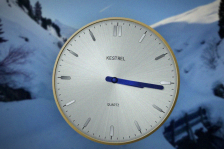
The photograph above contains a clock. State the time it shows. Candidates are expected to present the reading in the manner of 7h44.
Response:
3h16
